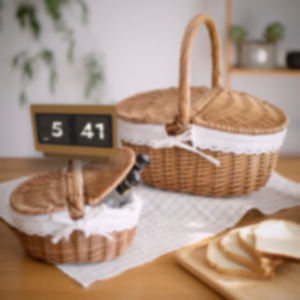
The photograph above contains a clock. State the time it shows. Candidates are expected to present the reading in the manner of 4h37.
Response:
5h41
